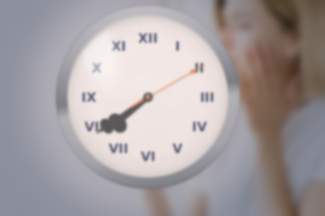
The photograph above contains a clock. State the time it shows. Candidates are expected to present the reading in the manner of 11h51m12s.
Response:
7h39m10s
